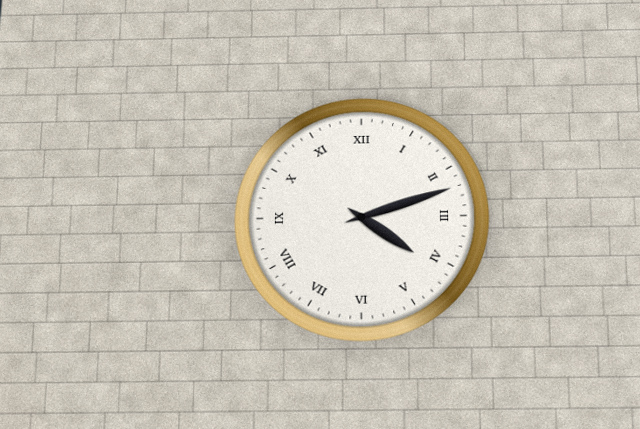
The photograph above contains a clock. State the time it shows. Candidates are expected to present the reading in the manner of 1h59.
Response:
4h12
